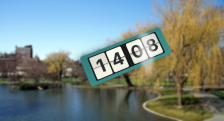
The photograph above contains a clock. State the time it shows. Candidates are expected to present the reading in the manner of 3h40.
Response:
14h08
